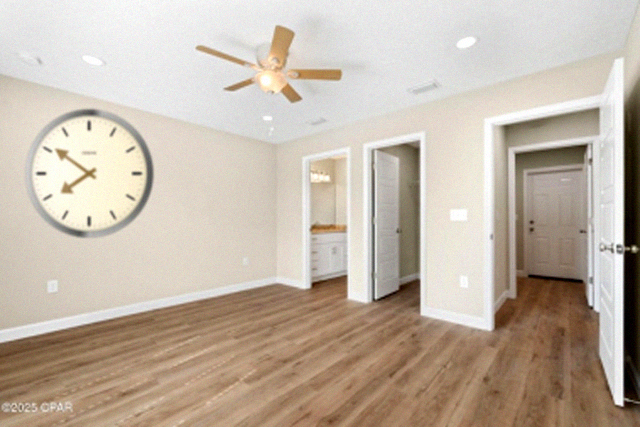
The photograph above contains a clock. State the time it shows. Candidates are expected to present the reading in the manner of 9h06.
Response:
7h51
